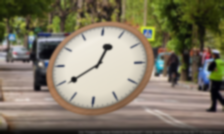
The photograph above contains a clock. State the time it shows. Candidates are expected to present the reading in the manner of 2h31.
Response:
12h39
